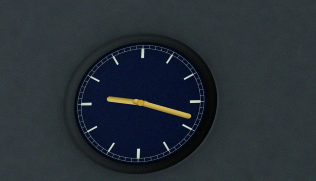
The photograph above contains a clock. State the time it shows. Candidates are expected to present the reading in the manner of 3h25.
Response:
9h18
